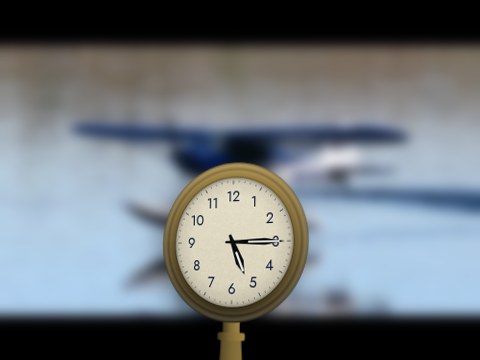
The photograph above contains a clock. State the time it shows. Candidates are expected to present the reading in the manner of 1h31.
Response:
5h15
